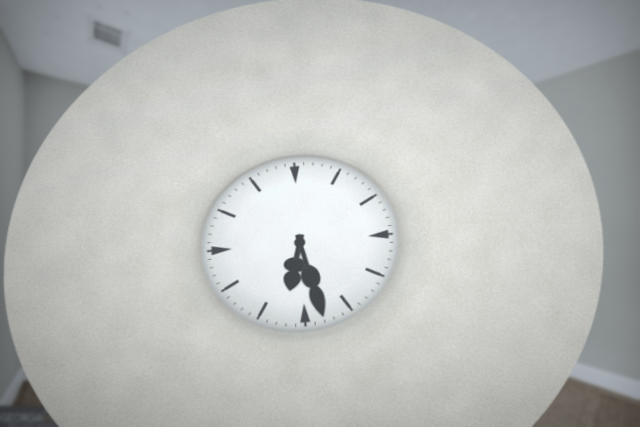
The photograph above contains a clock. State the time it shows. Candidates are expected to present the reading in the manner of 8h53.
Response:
6h28
